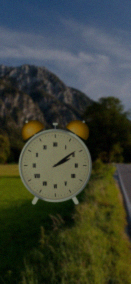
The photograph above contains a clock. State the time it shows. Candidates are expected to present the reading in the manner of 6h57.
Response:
2h09
